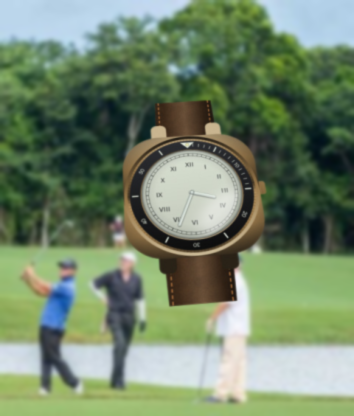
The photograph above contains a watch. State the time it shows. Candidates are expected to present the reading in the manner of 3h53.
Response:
3h34
